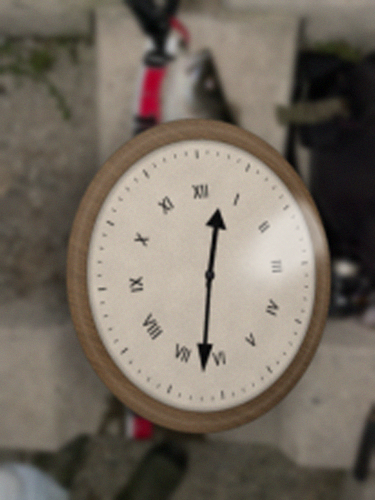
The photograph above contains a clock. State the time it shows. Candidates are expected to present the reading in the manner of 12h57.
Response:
12h32
